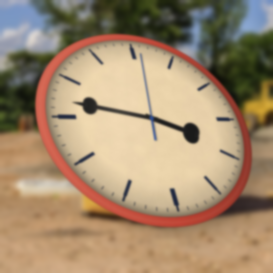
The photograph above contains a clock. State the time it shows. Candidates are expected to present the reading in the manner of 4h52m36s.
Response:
3h47m01s
